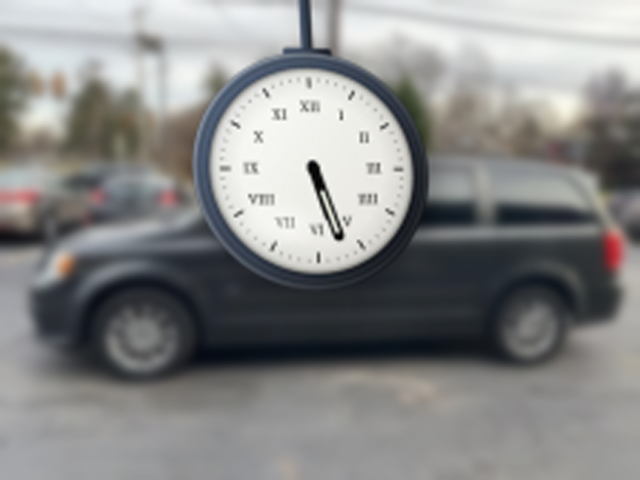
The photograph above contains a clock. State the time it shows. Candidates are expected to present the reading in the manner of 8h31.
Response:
5h27
